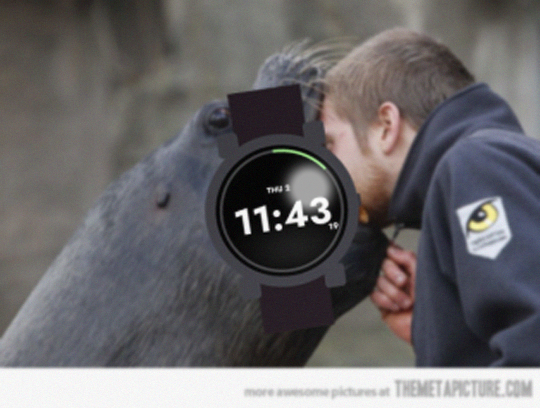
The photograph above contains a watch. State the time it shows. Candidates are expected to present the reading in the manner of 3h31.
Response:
11h43
